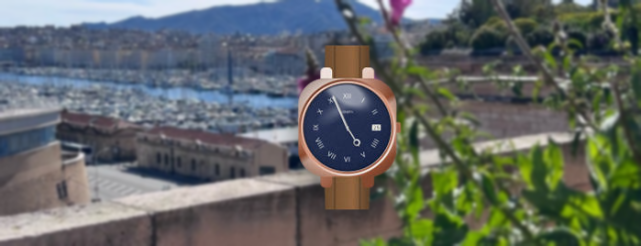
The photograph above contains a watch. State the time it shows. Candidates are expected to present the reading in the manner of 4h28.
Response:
4h56
